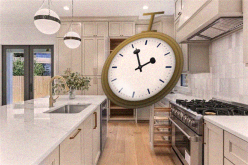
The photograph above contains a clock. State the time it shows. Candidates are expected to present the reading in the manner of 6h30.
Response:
1h56
